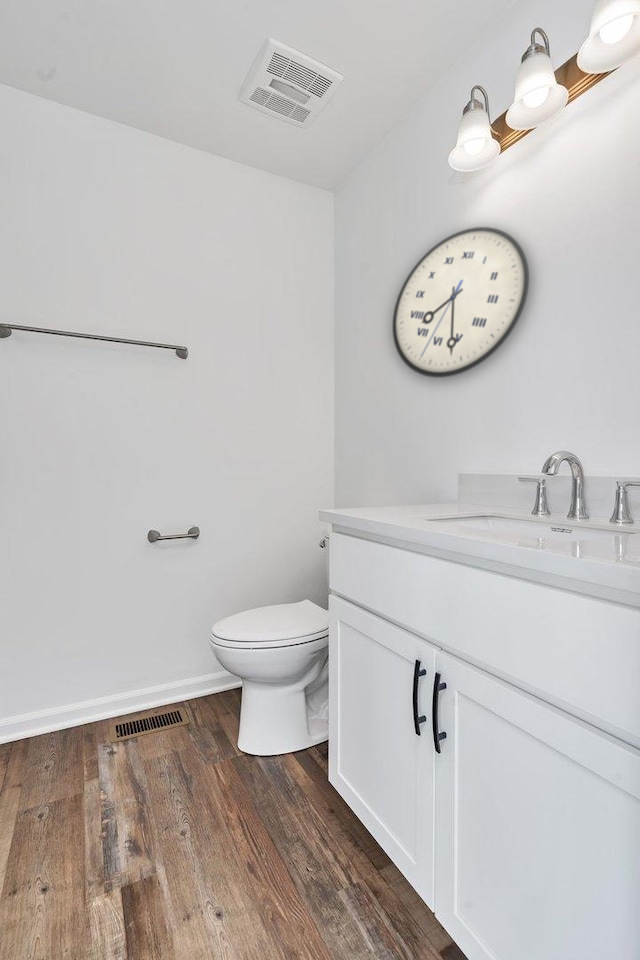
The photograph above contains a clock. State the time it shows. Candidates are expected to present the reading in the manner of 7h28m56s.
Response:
7h26m32s
